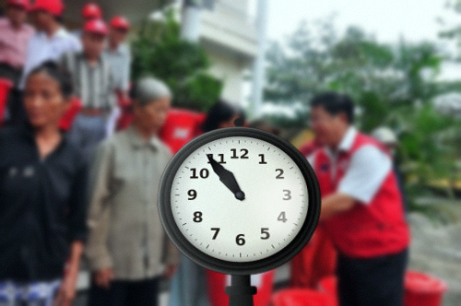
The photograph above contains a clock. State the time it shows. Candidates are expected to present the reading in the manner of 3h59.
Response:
10h54
